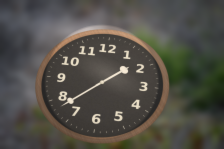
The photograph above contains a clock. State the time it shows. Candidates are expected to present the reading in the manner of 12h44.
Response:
1h38
